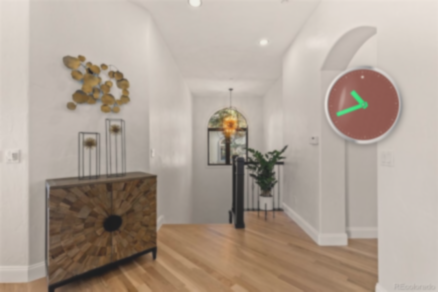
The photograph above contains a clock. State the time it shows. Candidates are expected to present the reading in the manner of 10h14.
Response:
10h42
